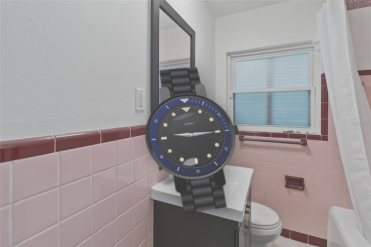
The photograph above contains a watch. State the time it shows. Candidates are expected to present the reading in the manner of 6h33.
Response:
9h15
